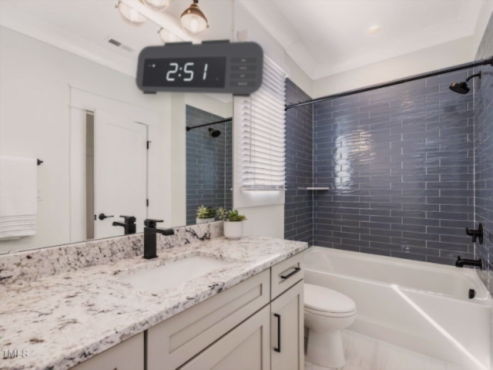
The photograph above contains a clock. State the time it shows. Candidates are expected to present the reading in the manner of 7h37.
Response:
2h51
